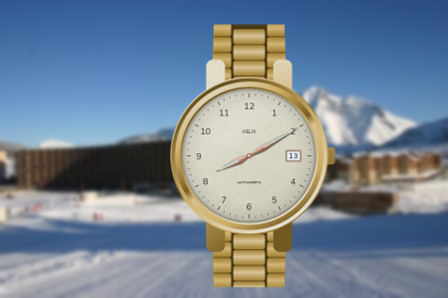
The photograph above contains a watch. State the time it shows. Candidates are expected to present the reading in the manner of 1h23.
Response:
8h10
